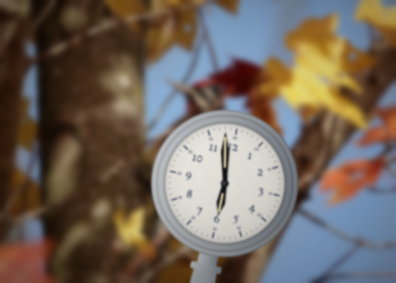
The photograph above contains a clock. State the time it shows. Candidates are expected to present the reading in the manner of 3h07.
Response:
5h58
